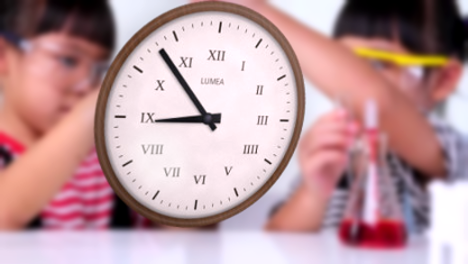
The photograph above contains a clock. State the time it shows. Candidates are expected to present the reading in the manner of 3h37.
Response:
8h53
